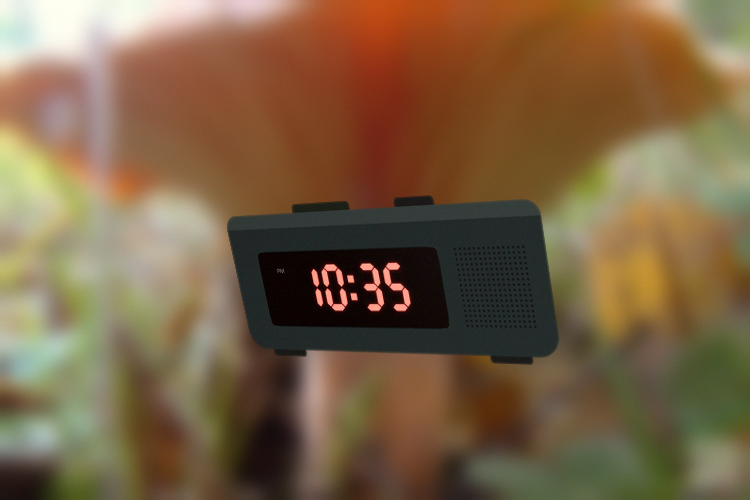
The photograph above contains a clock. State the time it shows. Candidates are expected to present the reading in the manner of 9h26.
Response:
10h35
